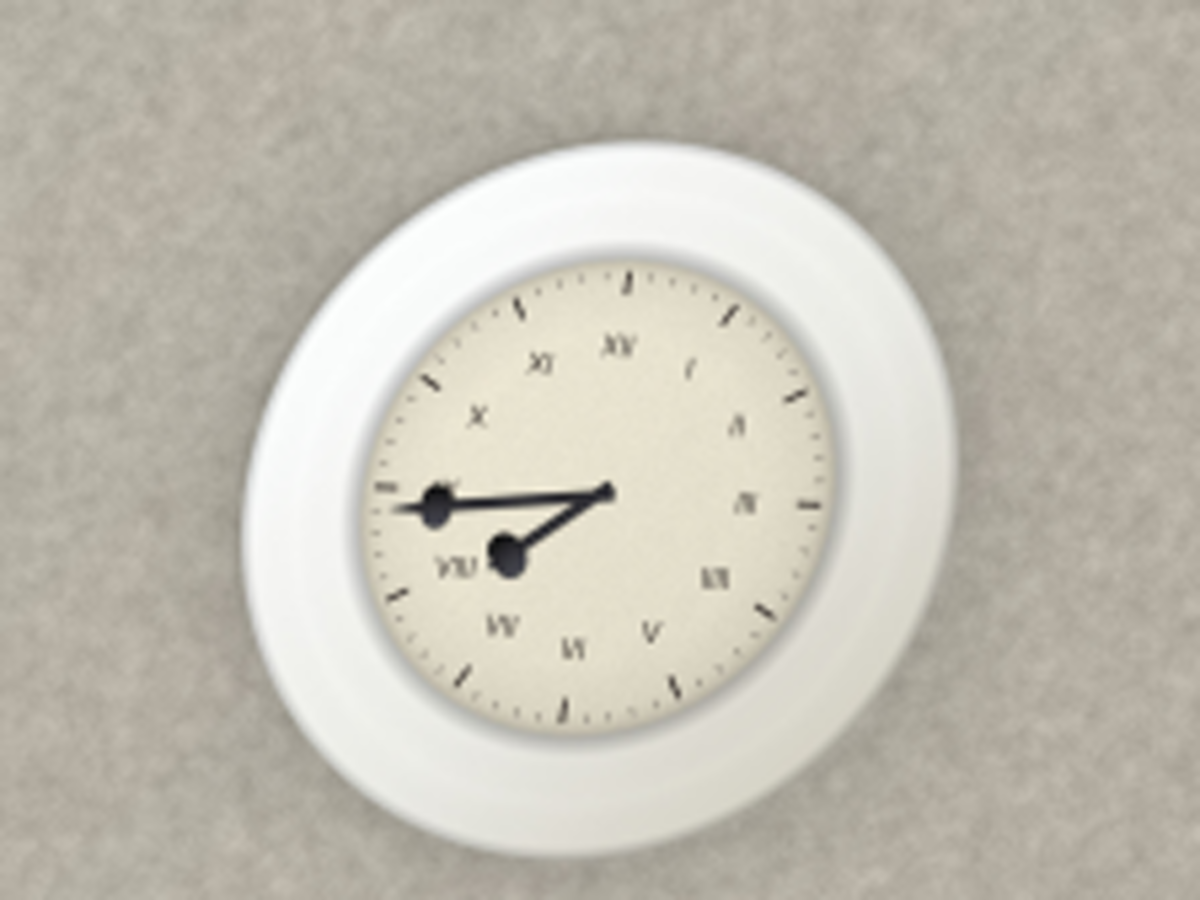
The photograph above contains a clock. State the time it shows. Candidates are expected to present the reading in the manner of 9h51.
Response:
7h44
